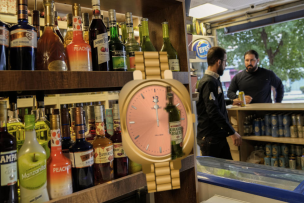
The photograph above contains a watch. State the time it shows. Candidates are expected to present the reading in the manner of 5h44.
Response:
12h00
